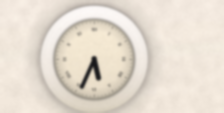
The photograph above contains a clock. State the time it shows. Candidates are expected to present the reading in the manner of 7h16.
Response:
5h34
